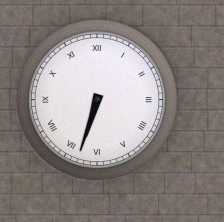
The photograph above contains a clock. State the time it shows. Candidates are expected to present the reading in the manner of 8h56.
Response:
6h33
